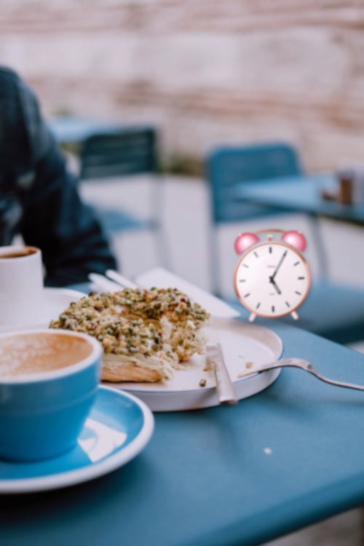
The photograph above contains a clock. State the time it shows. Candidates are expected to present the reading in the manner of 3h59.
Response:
5h05
